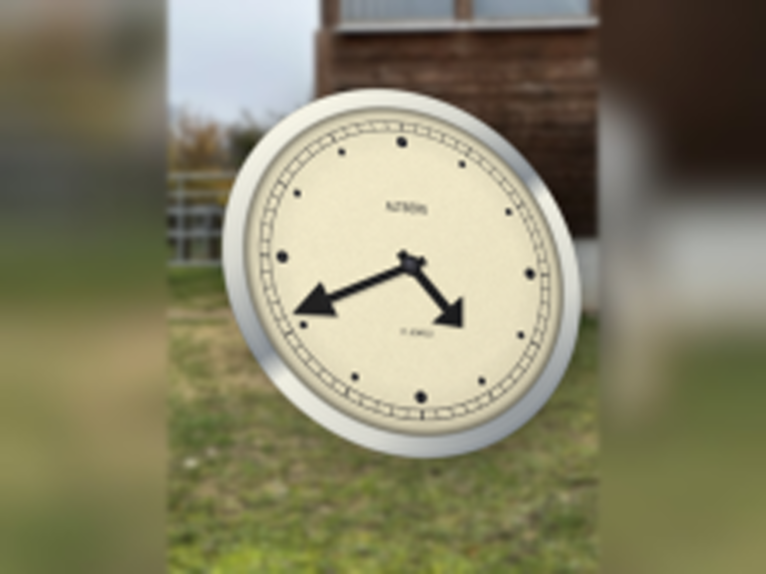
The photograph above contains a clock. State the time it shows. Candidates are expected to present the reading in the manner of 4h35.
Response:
4h41
